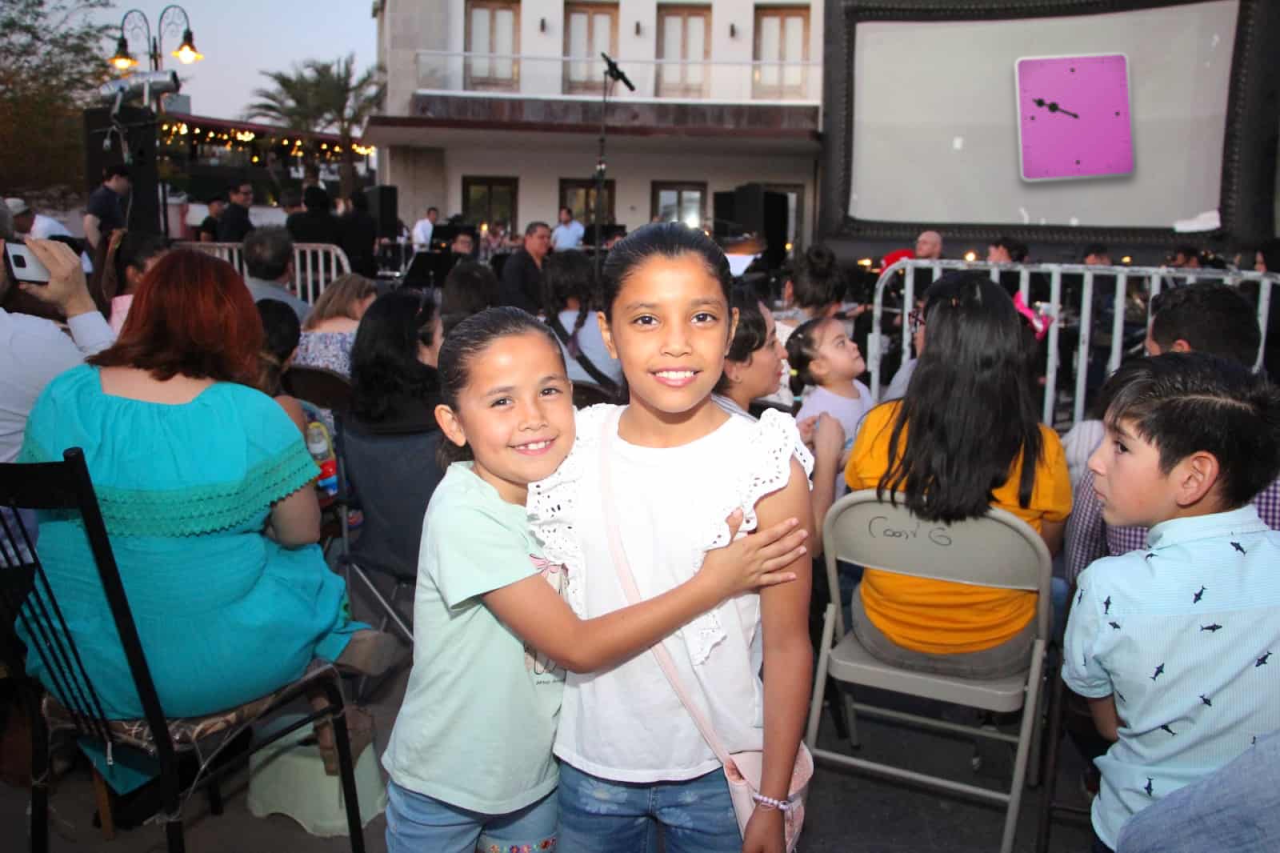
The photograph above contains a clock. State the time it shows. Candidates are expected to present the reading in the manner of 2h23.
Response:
9h49
